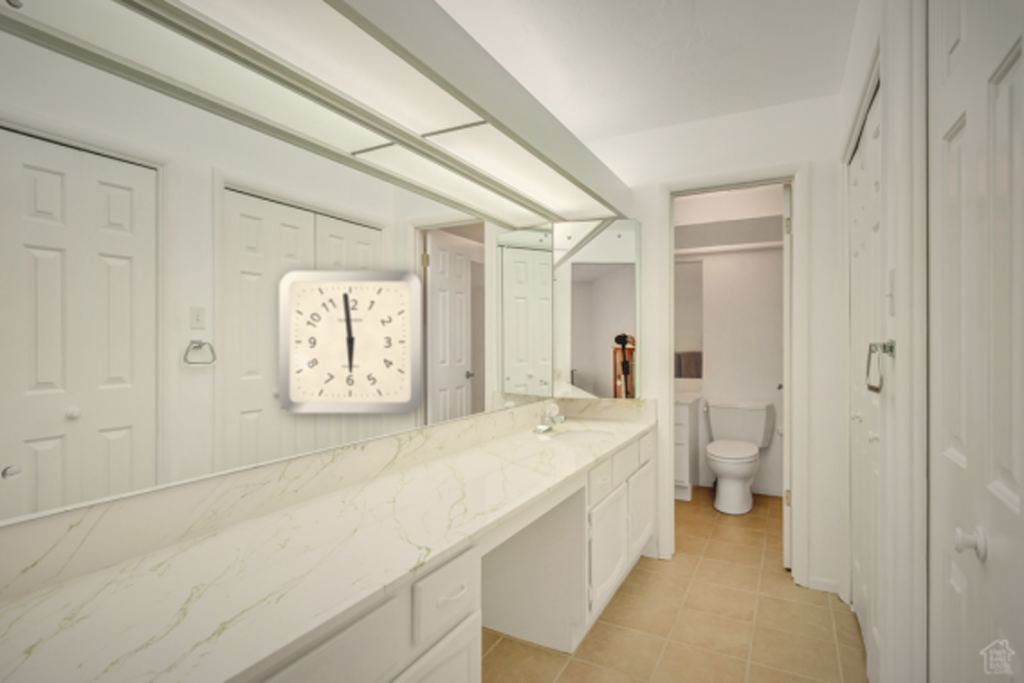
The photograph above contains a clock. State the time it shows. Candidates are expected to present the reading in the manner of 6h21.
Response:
5h59
